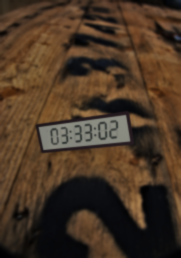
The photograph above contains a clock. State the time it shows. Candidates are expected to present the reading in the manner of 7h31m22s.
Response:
3h33m02s
